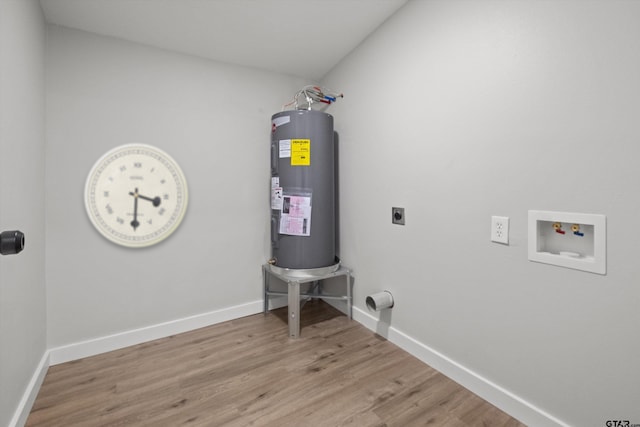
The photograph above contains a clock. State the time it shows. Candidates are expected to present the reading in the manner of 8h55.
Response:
3h30
